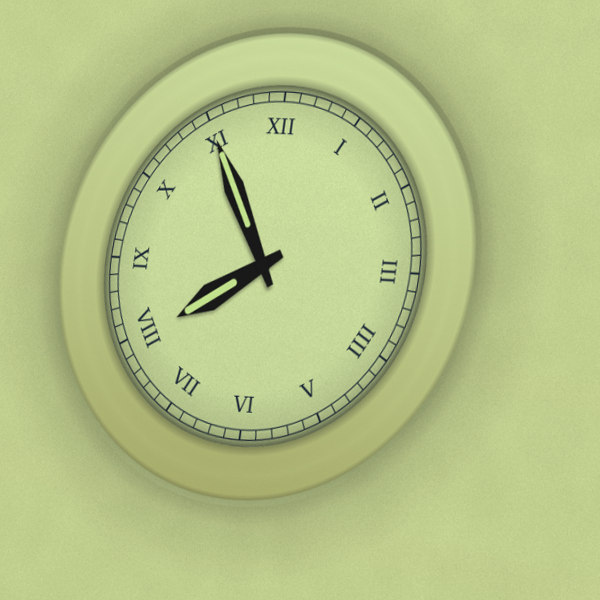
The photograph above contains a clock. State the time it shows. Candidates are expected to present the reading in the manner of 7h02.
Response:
7h55
